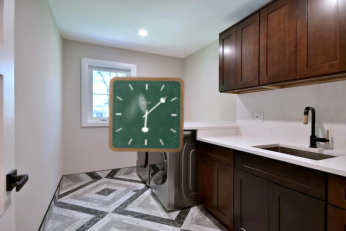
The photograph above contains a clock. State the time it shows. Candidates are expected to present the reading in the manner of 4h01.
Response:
6h08
